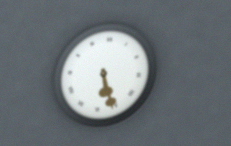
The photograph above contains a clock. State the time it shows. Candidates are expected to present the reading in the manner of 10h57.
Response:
5h26
